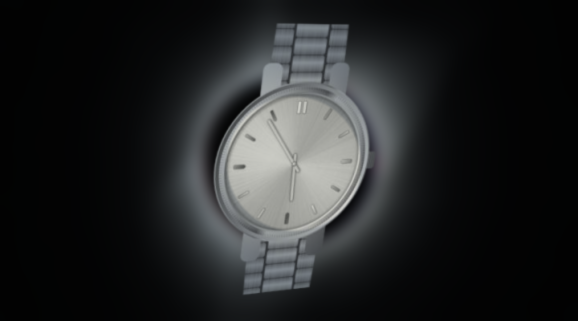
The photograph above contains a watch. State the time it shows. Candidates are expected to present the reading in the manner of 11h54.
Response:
5h54
